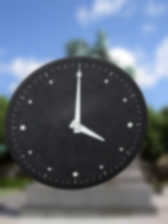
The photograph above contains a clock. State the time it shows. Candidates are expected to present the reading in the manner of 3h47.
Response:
4h00
